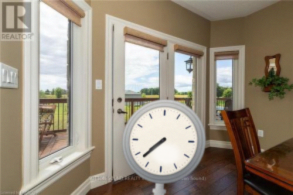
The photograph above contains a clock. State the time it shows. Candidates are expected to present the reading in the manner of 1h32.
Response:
7h38
